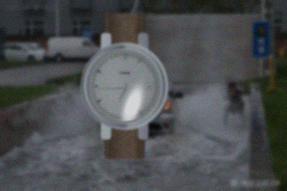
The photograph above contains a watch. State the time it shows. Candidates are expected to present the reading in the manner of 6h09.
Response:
6h44
